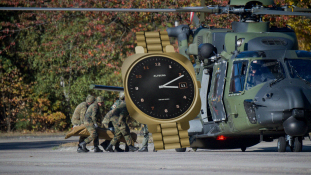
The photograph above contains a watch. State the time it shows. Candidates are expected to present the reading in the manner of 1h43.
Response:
3h11
